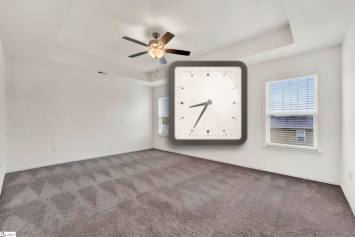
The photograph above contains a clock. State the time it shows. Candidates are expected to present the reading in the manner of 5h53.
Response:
8h35
